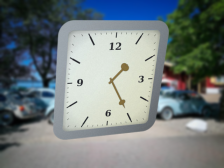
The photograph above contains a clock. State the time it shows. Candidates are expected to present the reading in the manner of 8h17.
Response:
1h25
